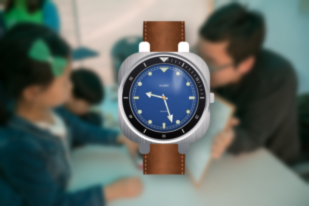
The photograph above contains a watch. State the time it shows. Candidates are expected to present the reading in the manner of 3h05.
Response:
9h27
